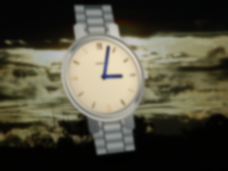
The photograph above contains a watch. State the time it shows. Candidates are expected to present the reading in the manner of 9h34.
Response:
3h03
